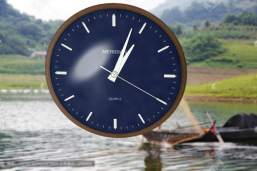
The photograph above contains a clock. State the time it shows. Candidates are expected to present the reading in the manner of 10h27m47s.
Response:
1h03m20s
